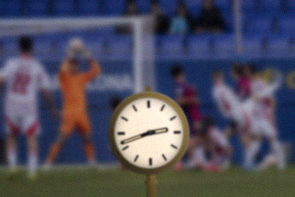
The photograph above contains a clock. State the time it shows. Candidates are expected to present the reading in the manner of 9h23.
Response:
2h42
